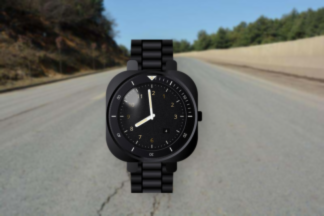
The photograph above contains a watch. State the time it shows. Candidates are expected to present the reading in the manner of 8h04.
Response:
7h59
